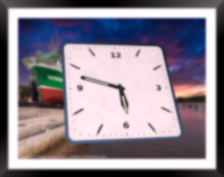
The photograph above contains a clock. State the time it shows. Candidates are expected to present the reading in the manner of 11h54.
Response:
5h48
